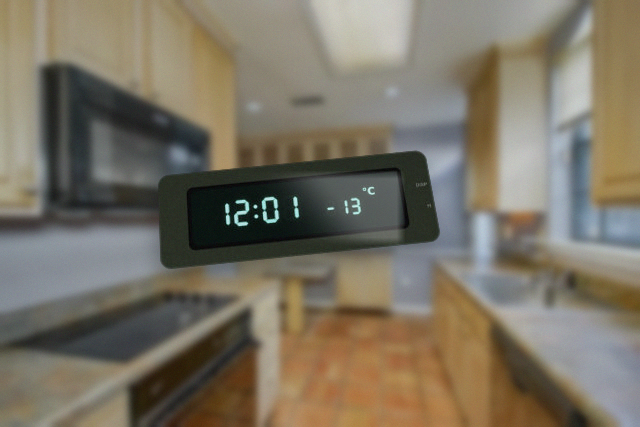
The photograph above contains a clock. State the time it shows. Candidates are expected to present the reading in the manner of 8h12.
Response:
12h01
